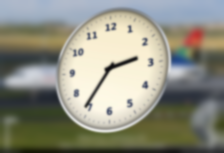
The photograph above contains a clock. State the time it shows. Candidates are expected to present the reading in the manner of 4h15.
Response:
2h36
